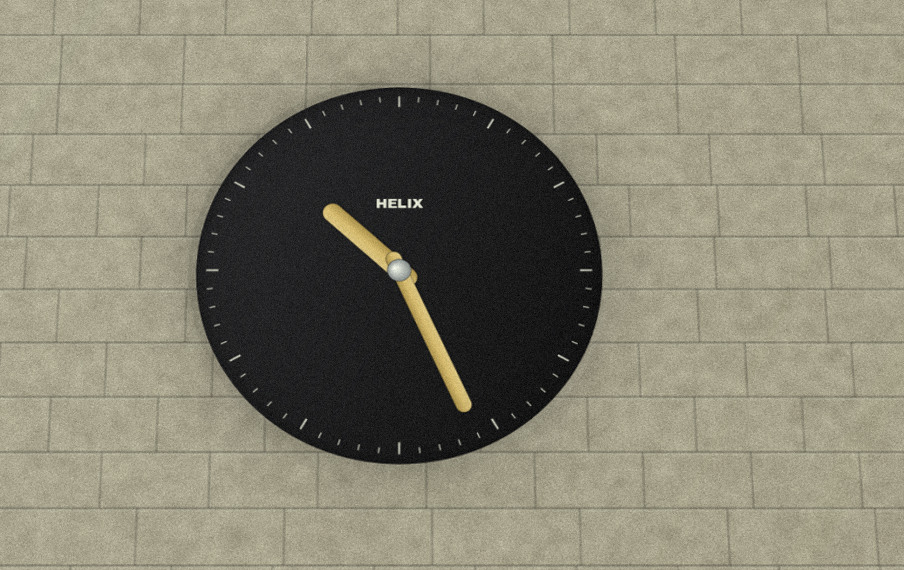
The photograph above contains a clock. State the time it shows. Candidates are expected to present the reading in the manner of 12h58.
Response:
10h26
